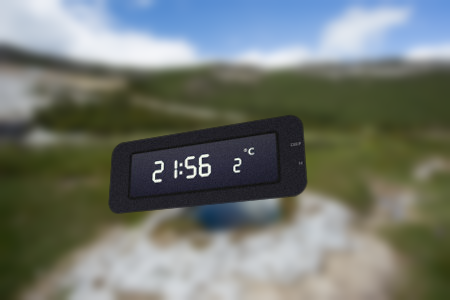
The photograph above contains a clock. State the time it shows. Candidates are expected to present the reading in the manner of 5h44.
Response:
21h56
